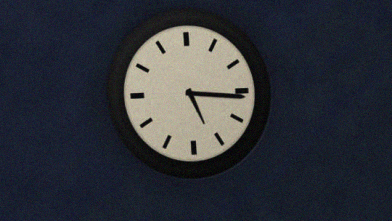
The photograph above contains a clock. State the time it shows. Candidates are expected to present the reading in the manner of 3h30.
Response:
5h16
